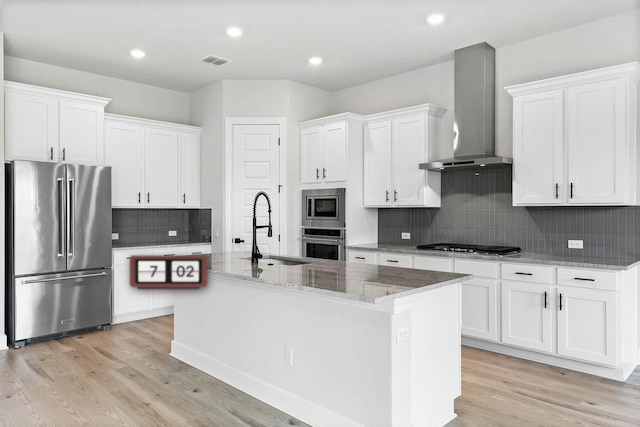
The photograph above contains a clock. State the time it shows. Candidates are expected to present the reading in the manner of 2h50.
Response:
7h02
